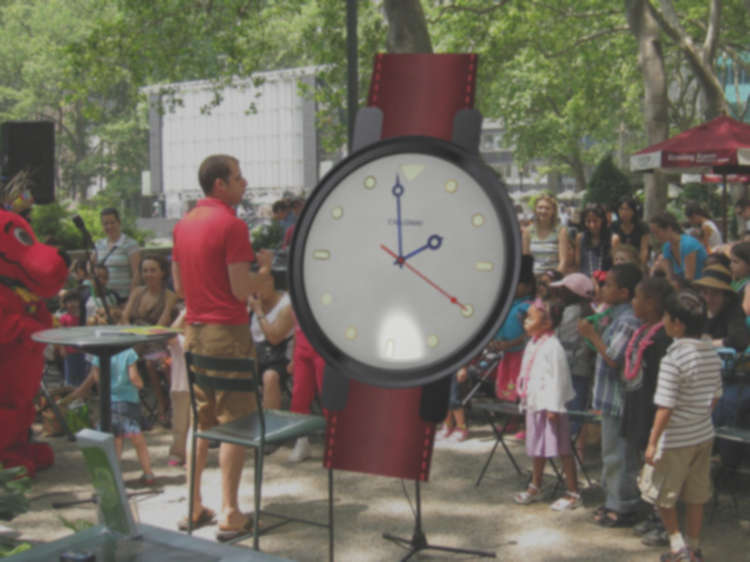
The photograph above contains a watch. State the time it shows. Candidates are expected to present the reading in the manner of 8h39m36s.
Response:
1h58m20s
